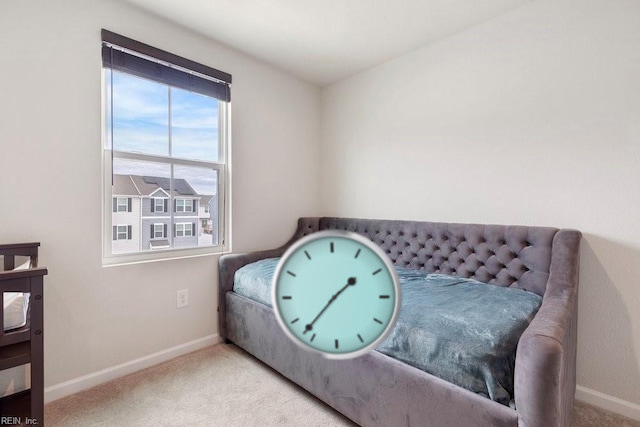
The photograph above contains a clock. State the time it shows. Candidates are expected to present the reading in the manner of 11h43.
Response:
1h37
